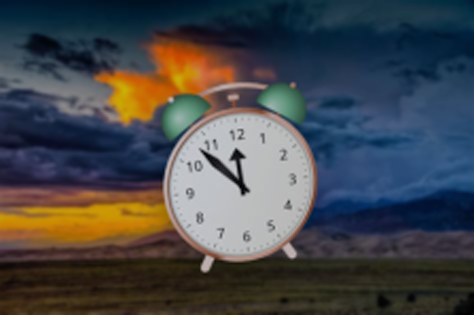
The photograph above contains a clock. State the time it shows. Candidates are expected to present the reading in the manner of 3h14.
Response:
11h53
